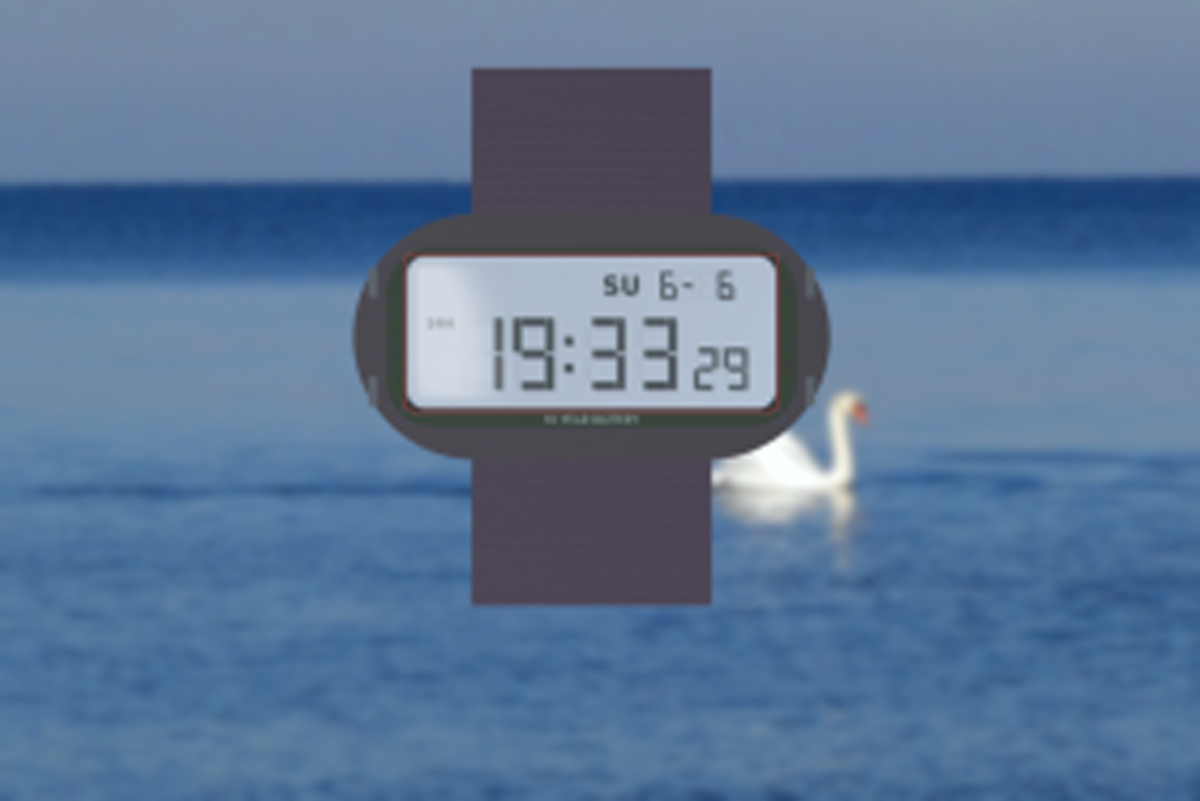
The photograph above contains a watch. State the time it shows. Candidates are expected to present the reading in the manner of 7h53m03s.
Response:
19h33m29s
